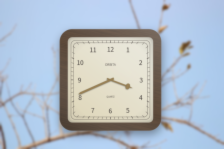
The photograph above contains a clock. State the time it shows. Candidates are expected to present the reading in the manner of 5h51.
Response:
3h41
